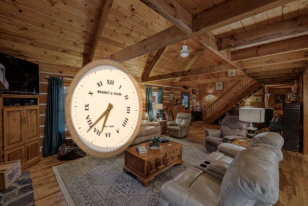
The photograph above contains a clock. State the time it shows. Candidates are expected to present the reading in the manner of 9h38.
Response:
6h38
